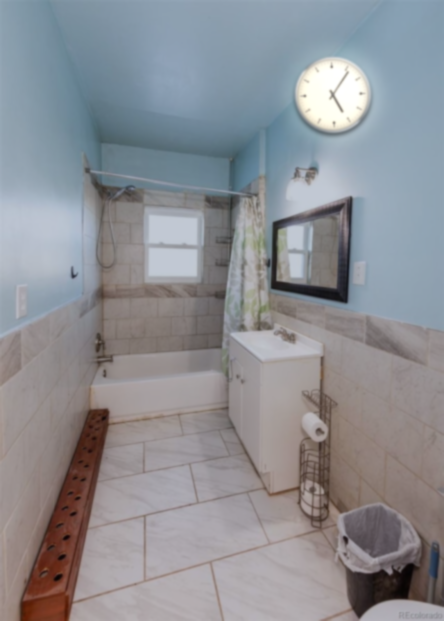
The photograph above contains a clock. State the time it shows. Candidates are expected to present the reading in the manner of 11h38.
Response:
5h06
